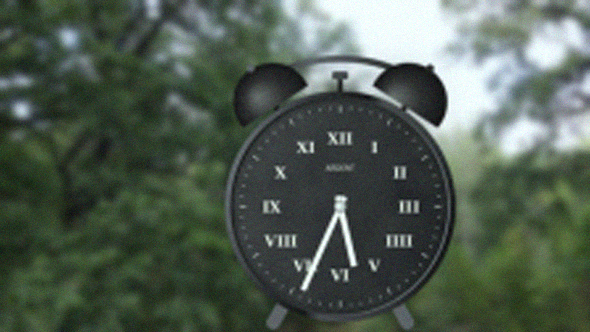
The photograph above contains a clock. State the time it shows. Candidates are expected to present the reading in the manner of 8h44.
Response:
5h34
